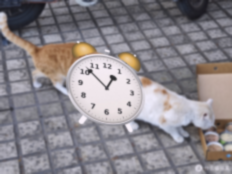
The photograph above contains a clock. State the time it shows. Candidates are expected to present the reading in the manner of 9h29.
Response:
12h52
